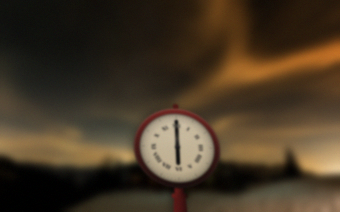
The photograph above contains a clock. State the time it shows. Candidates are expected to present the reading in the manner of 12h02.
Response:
6h00
